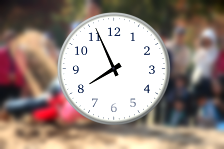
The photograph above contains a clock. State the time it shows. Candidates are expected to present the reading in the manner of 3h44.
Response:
7h56
